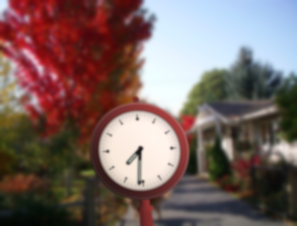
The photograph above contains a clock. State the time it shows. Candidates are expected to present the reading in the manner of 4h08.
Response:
7h31
